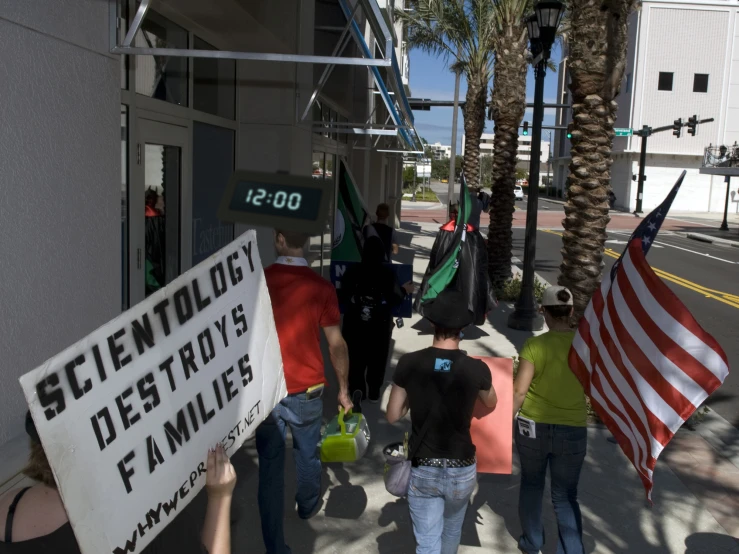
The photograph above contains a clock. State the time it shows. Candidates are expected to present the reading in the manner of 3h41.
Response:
12h00
